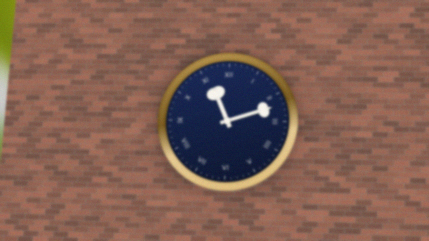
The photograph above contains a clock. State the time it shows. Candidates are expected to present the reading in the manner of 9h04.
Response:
11h12
